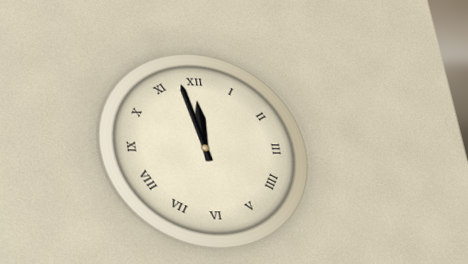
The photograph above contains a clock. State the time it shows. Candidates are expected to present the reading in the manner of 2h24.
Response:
11h58
